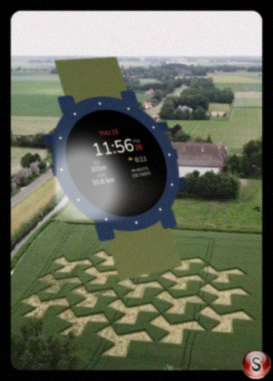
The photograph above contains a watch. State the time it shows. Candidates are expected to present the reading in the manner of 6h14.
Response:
11h56
